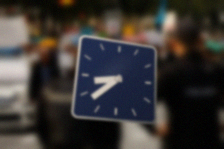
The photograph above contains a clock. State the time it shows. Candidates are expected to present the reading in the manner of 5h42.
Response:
8h38
